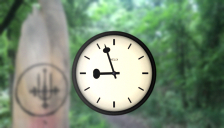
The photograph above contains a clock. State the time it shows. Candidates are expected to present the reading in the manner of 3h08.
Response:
8h57
